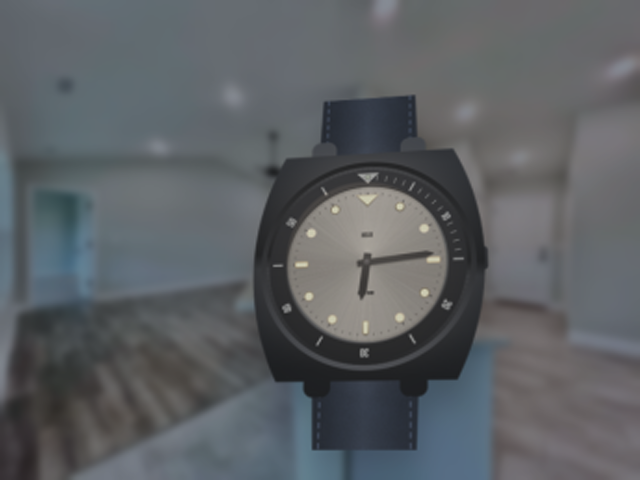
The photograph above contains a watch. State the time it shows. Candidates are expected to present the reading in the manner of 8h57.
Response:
6h14
